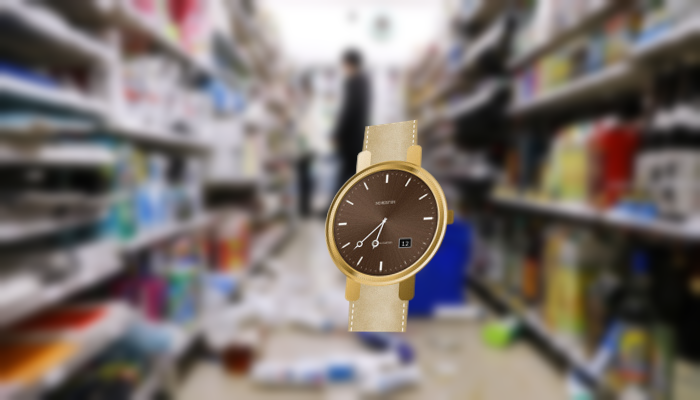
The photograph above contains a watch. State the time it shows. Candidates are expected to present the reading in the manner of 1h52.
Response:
6h38
